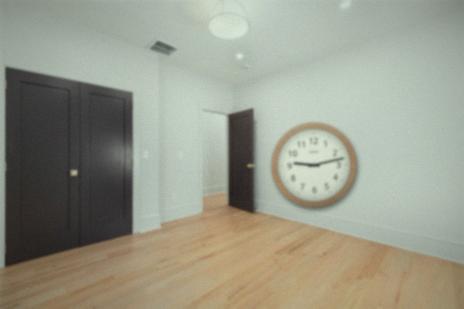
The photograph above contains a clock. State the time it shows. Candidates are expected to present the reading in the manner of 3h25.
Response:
9h13
